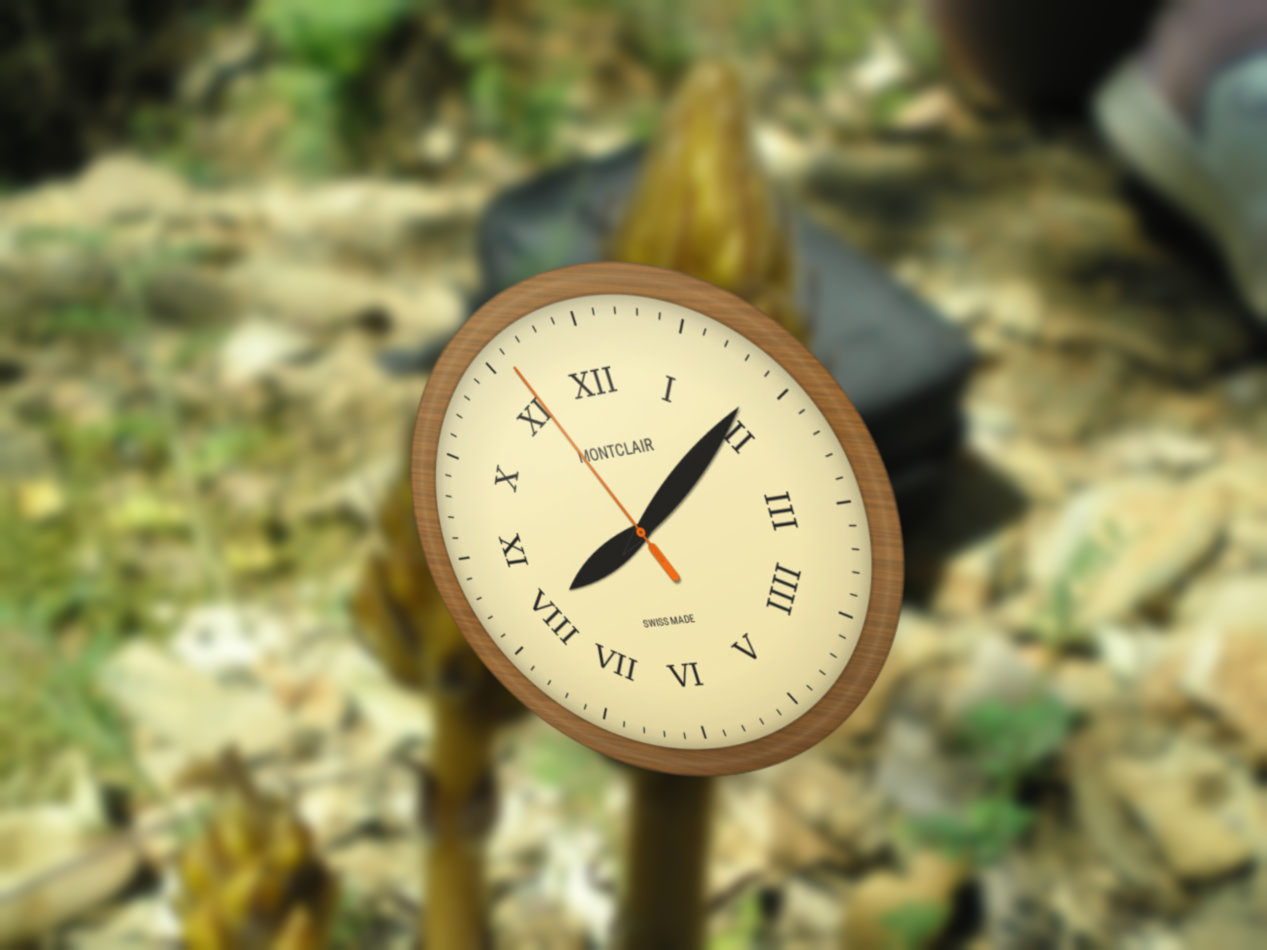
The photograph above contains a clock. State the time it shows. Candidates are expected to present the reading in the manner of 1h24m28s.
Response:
8h08m56s
